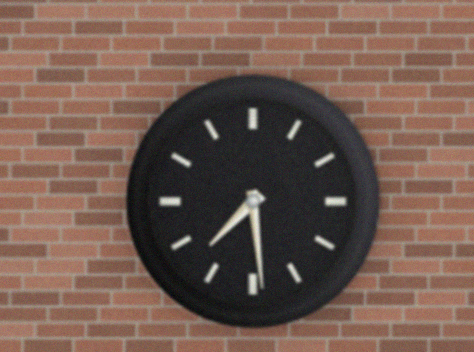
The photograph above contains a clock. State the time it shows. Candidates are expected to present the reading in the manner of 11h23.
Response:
7h29
